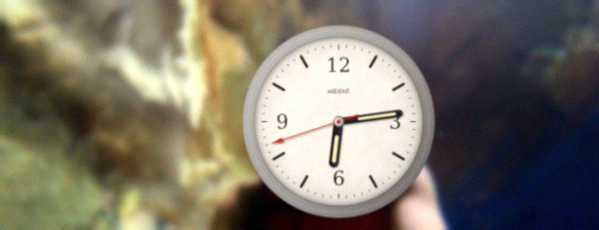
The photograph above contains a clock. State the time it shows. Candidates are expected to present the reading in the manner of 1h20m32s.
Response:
6h13m42s
